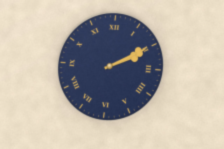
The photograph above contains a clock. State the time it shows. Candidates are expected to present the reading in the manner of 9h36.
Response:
2h10
